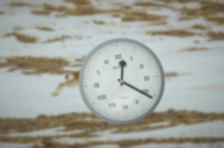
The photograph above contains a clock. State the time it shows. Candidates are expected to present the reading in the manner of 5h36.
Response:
12h21
